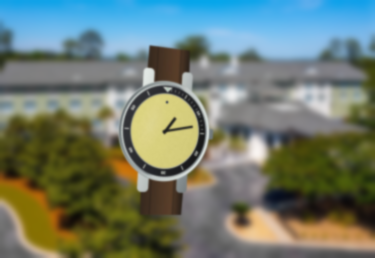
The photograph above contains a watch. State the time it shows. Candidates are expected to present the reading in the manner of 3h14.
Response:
1h13
